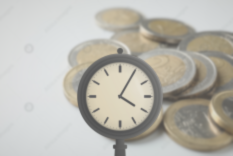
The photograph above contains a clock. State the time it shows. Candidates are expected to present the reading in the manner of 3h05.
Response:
4h05
